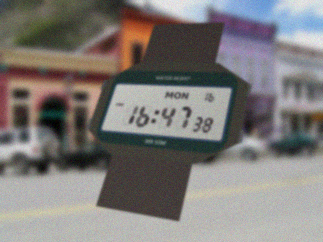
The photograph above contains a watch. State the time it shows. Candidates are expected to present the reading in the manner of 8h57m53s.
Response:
16h47m38s
